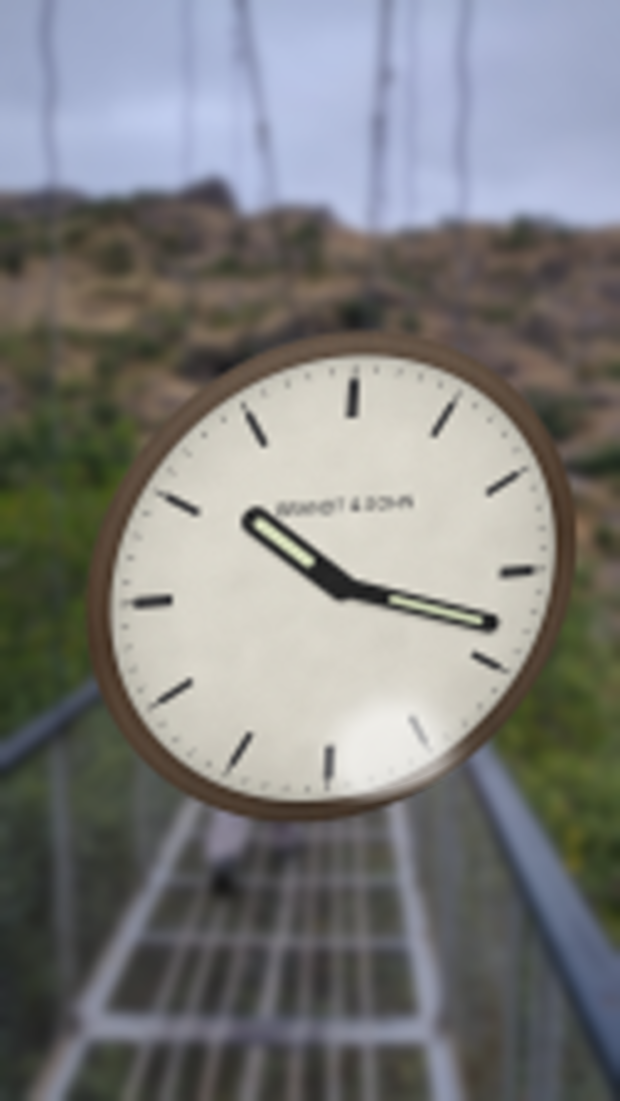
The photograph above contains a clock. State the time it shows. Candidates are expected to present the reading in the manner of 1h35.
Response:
10h18
